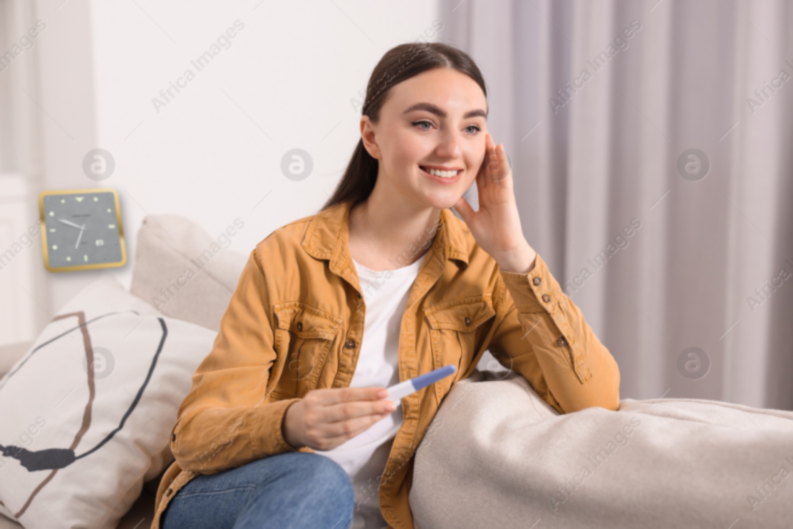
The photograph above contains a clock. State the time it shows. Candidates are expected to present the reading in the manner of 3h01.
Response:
6h49
